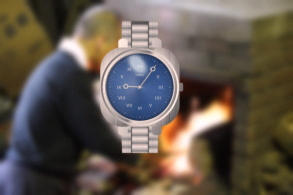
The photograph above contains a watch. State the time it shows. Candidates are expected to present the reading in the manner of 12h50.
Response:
9h06
